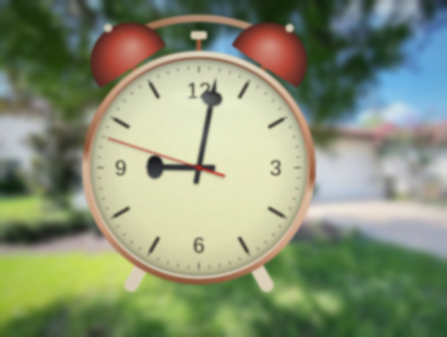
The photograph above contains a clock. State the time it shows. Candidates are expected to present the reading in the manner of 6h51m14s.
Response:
9h01m48s
